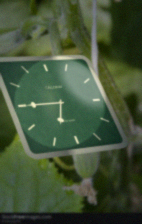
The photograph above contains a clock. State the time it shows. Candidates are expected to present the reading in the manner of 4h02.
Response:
6h45
